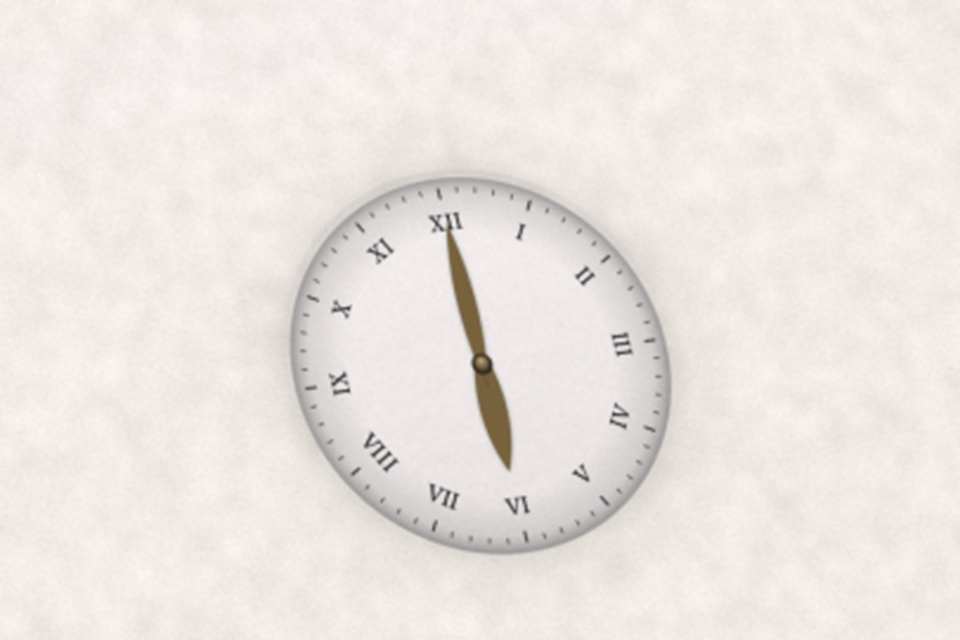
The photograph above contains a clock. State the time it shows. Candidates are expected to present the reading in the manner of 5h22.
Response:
6h00
